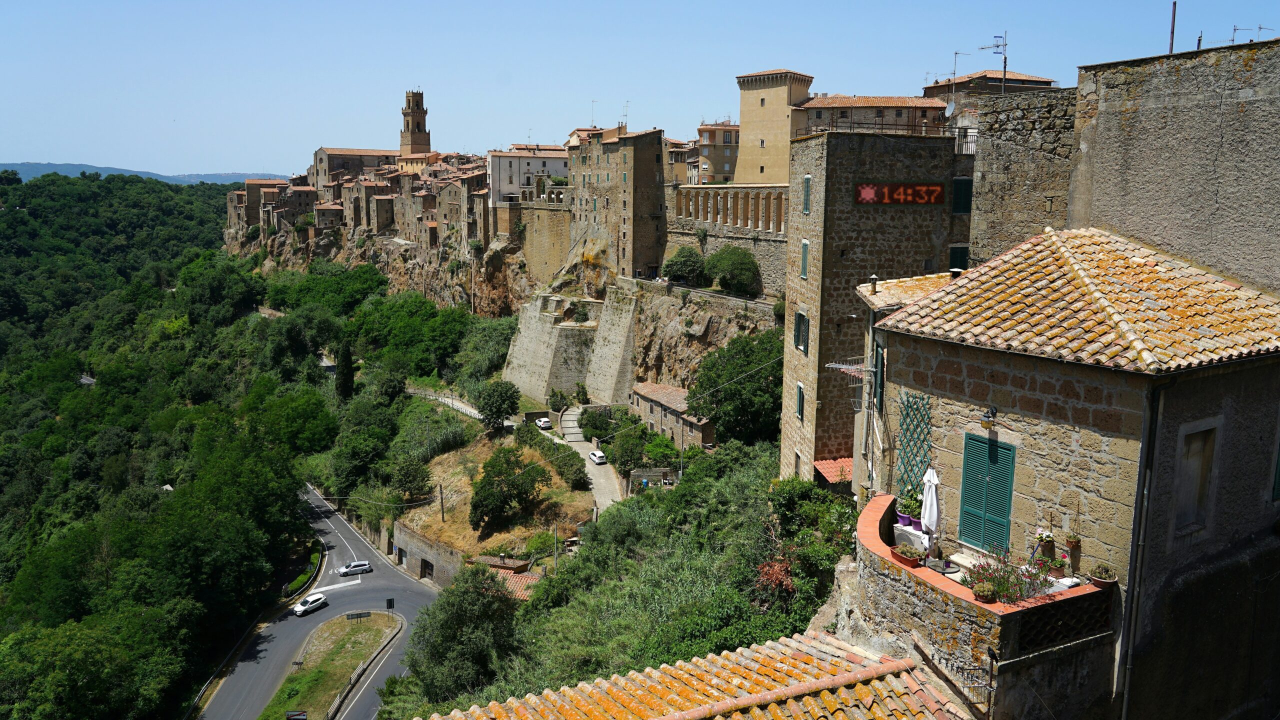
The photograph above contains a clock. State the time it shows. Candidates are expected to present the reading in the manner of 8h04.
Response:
14h37
